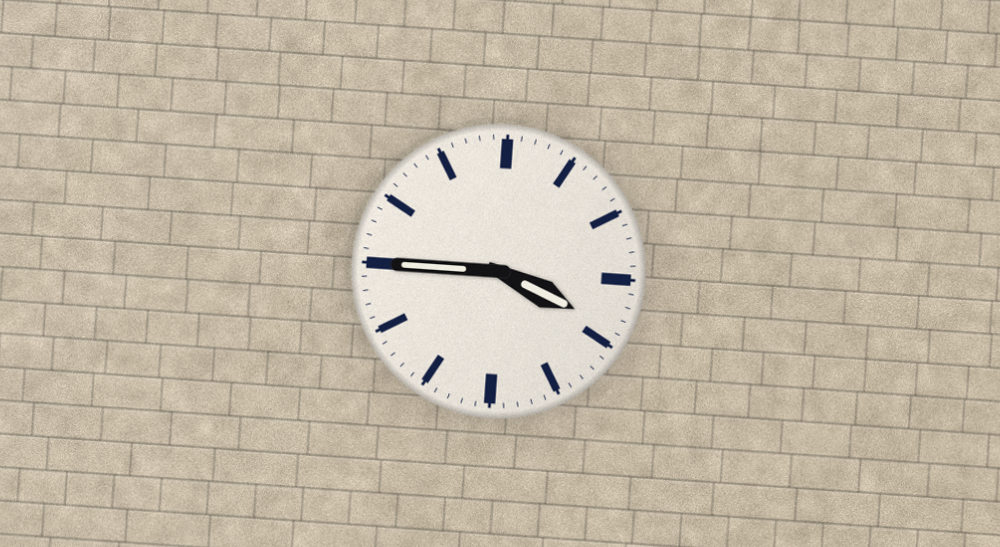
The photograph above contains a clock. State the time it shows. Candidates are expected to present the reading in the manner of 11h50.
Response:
3h45
